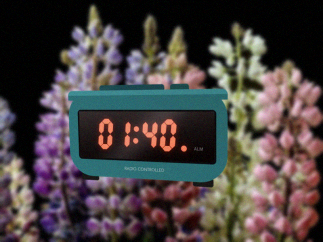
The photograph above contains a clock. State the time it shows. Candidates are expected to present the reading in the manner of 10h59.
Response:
1h40
